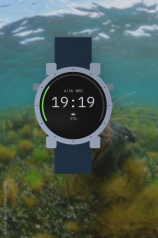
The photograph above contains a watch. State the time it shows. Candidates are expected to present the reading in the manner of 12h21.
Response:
19h19
